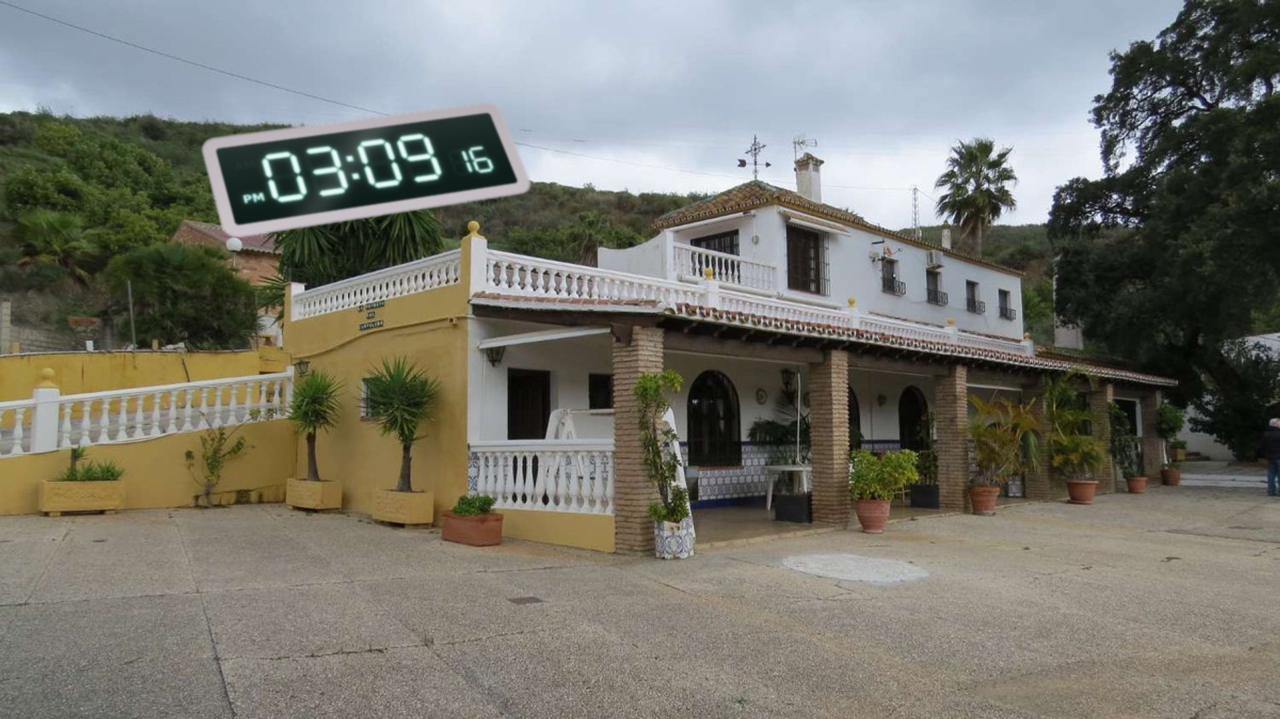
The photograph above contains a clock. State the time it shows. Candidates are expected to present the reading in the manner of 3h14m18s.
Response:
3h09m16s
